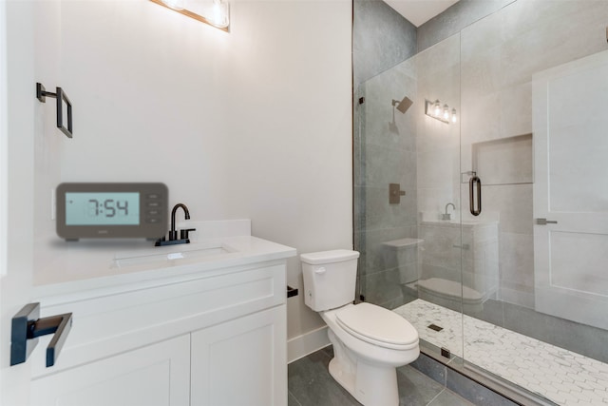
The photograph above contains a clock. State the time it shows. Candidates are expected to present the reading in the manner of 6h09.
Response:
7h54
